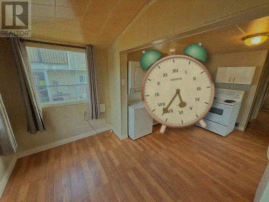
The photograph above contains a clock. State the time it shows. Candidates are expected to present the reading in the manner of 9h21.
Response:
5h37
